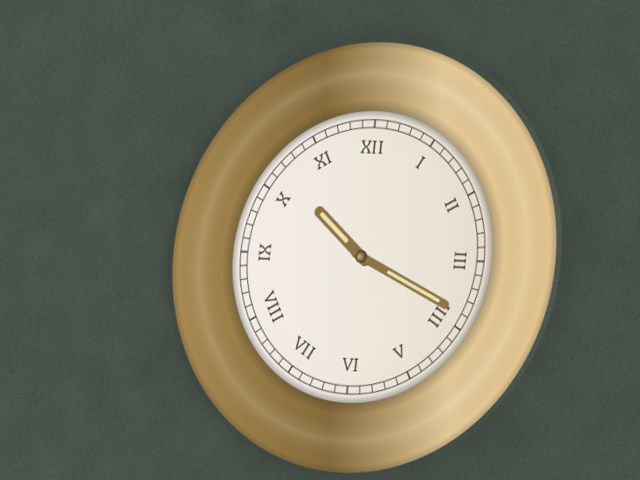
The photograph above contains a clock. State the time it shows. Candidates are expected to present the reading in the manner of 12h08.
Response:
10h19
